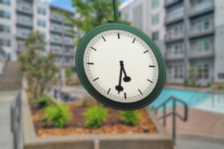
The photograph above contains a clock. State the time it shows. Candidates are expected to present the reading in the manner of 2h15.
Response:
5h32
